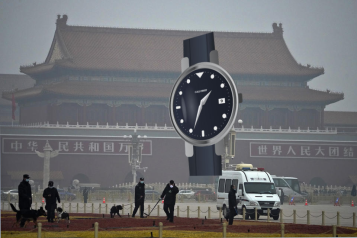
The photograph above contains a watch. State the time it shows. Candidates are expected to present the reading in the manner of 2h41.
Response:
1h34
